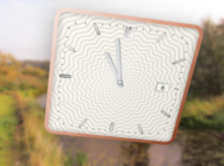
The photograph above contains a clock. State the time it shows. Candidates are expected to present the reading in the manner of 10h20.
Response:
10h58
